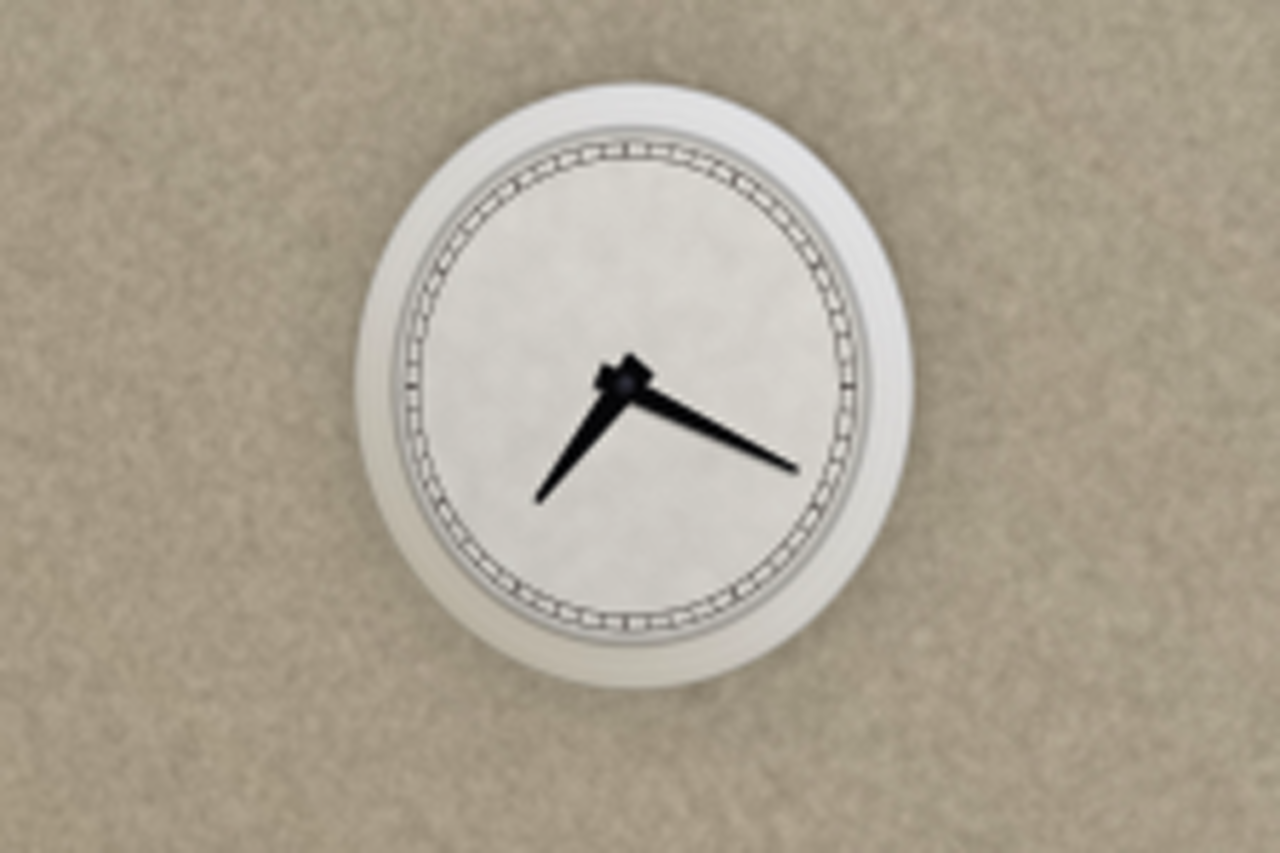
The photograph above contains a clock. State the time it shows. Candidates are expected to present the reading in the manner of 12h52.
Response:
7h19
